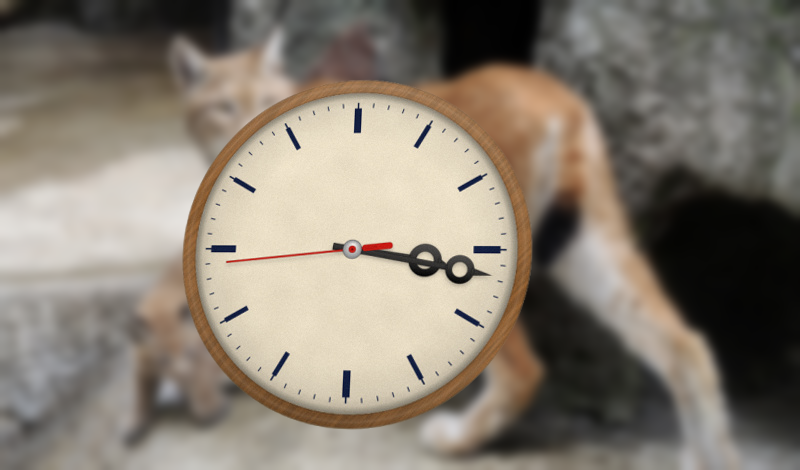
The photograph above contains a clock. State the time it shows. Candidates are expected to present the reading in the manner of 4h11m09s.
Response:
3h16m44s
